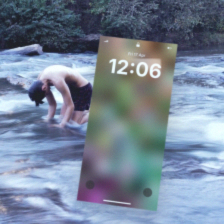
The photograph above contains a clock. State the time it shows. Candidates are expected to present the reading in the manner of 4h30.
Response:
12h06
